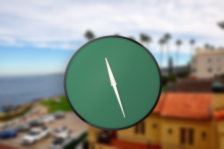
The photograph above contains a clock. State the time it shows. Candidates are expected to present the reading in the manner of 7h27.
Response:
11h27
